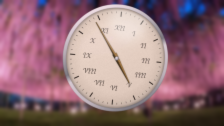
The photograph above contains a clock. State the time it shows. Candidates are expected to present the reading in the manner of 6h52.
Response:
4h54
